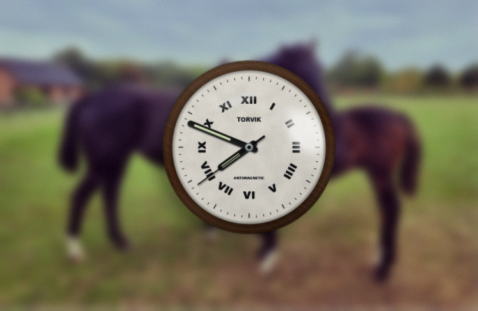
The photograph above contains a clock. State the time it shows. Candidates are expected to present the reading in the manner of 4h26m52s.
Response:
7h48m39s
